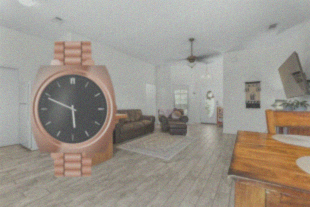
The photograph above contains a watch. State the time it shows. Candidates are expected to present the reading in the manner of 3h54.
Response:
5h49
